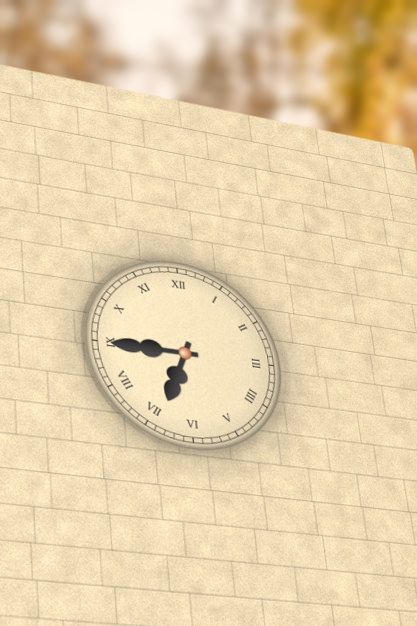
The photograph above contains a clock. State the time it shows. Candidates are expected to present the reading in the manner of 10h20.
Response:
6h45
